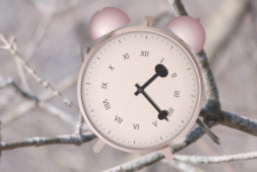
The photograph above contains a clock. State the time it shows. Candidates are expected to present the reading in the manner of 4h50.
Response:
1h22
